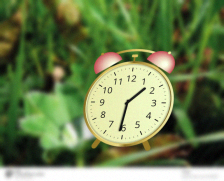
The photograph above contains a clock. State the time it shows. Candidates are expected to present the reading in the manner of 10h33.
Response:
1h31
